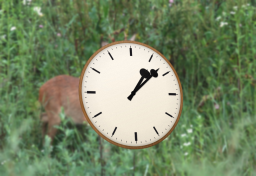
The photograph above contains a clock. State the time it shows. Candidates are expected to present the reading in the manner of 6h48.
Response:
1h08
